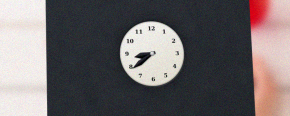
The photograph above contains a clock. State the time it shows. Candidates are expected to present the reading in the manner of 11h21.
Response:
8h39
